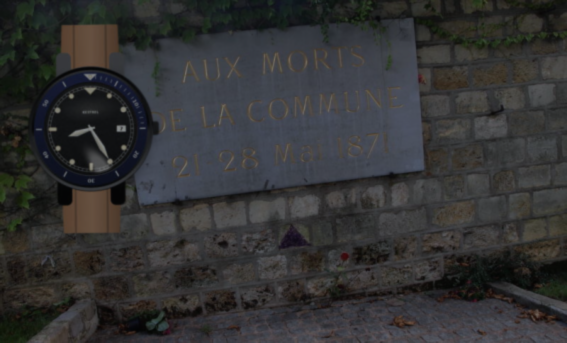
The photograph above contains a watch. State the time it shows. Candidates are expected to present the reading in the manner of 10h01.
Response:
8h25
